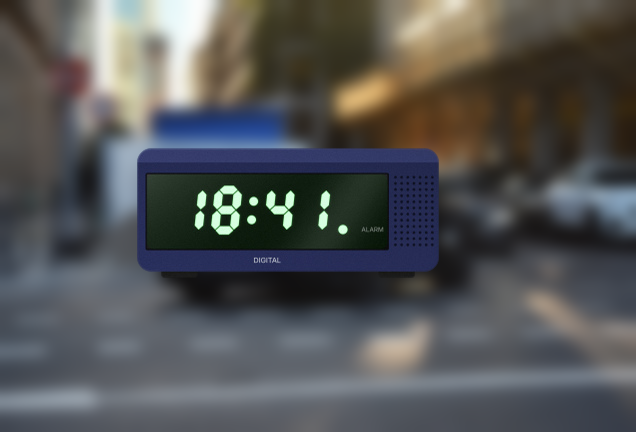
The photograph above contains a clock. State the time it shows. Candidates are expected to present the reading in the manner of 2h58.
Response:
18h41
